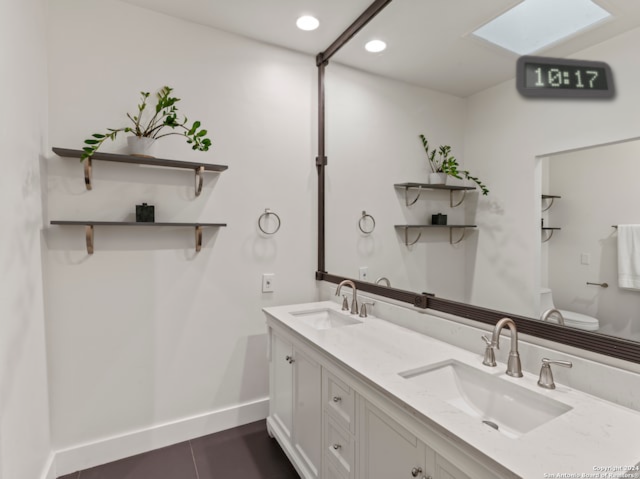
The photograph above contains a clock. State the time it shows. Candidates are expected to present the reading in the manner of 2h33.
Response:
10h17
